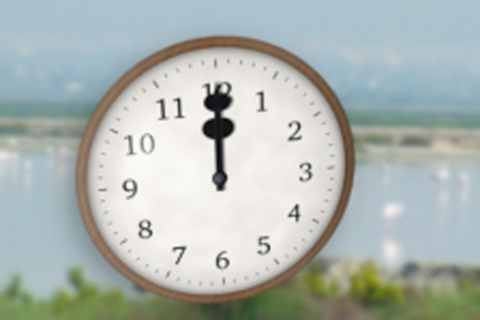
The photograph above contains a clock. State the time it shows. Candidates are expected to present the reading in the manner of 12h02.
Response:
12h00
